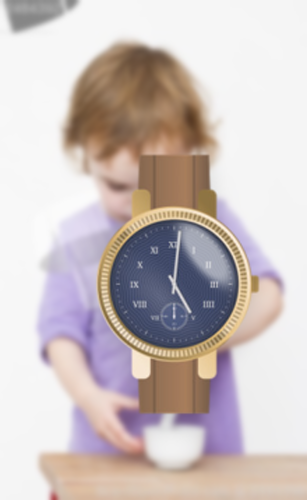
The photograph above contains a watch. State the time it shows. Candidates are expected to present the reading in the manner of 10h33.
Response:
5h01
